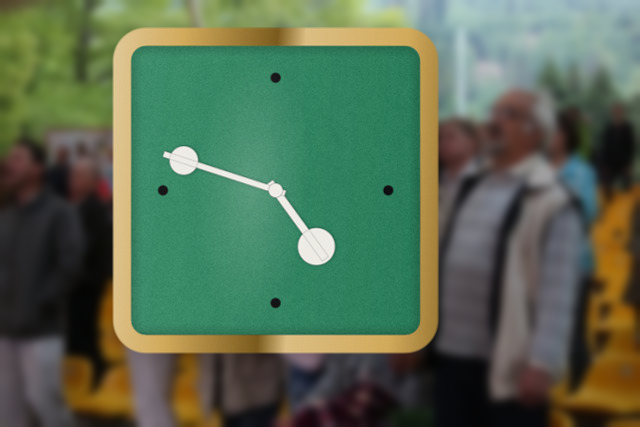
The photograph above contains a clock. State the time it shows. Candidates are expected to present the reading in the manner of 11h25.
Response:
4h48
